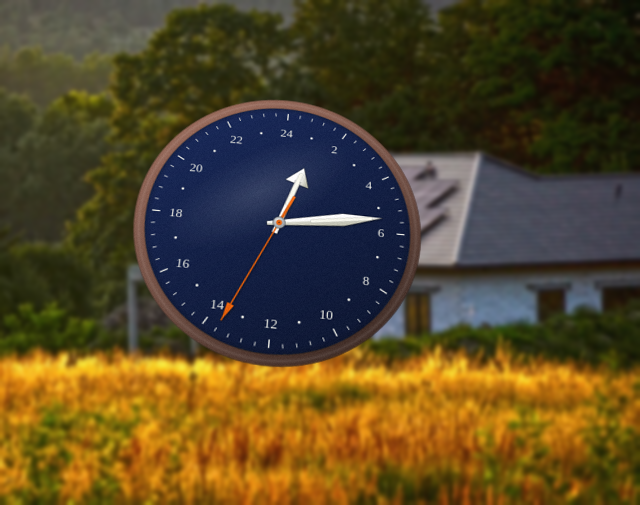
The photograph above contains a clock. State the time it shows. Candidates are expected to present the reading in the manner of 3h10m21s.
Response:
1h13m34s
